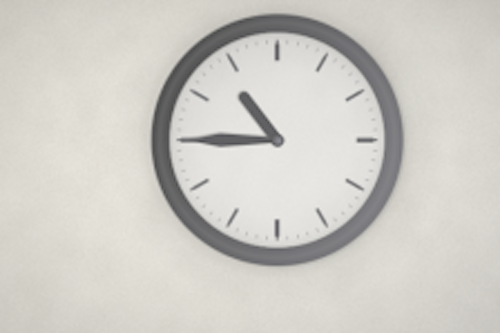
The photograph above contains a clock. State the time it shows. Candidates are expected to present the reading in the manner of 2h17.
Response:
10h45
